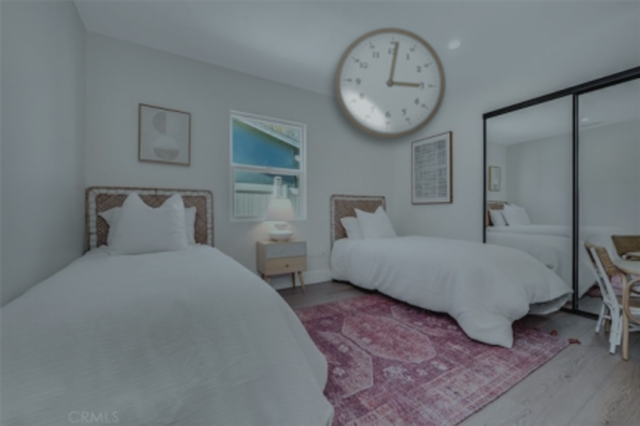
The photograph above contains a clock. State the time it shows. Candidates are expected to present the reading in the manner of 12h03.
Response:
3h01
